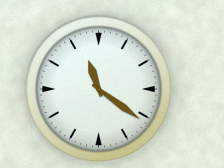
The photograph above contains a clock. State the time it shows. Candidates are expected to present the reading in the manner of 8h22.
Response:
11h21
